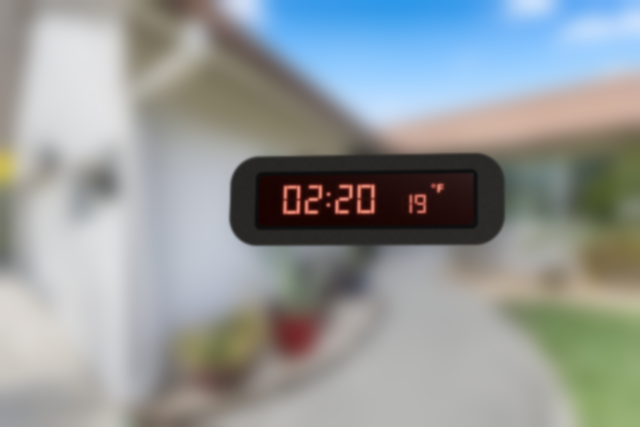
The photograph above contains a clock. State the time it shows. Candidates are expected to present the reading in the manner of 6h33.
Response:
2h20
